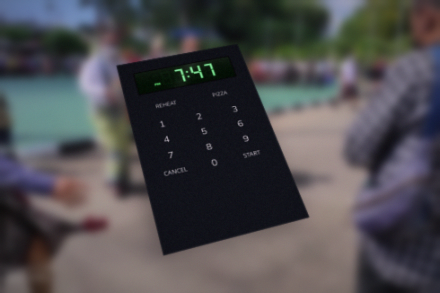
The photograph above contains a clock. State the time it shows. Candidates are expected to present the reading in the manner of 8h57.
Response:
7h47
